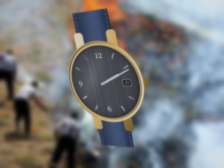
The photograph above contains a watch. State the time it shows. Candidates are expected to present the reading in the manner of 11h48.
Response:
2h11
